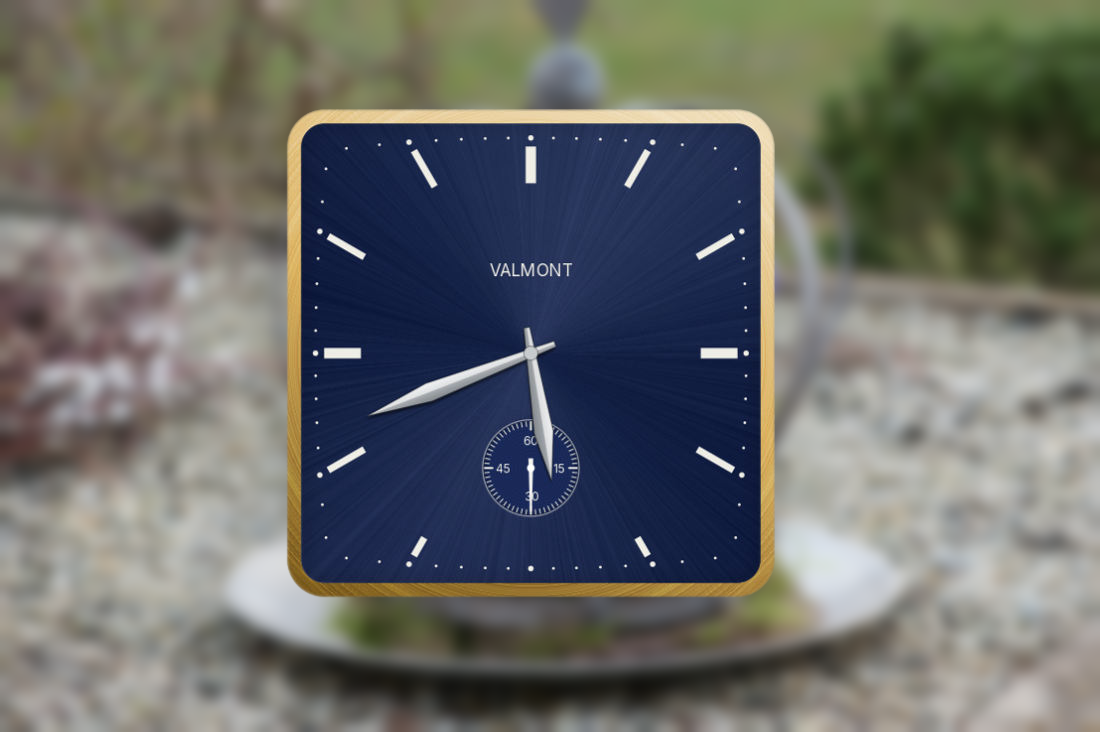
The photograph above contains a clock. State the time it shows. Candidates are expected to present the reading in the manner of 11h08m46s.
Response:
5h41m30s
